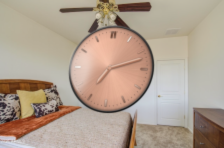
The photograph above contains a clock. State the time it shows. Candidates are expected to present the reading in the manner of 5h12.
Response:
7h12
